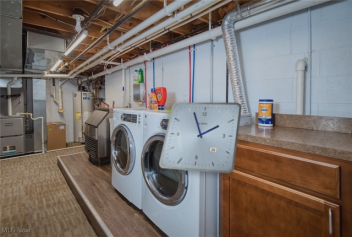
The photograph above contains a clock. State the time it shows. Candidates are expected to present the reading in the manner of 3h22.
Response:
1h56
